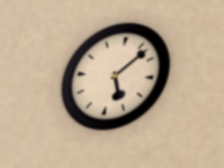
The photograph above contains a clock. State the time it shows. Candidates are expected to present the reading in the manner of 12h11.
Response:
5h07
